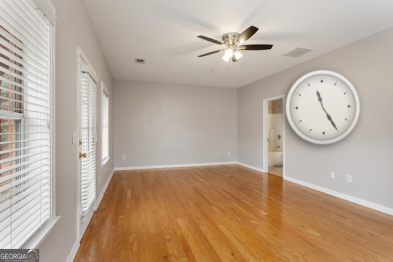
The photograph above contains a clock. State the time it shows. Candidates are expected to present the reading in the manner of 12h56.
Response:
11h25
